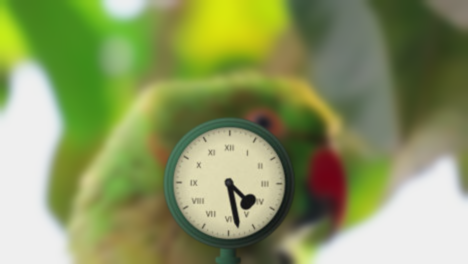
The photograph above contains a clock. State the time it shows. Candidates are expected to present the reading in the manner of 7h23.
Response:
4h28
